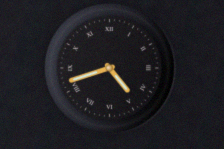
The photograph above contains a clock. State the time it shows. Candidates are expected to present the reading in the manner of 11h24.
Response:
4h42
